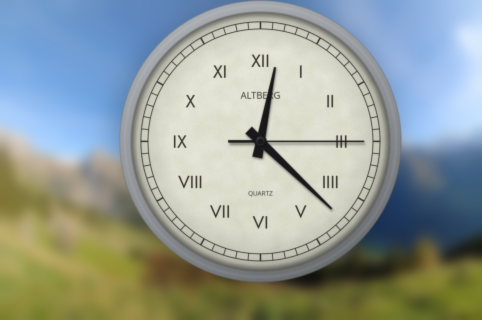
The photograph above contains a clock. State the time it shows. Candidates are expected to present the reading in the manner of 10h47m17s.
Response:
12h22m15s
